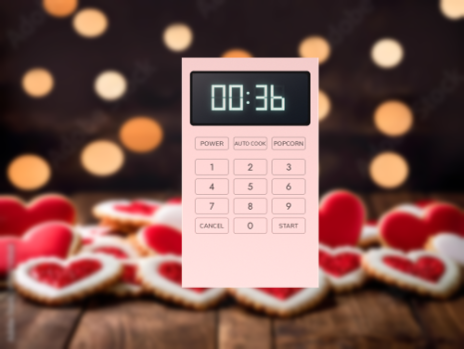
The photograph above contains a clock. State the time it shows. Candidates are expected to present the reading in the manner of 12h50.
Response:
0h36
